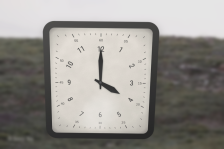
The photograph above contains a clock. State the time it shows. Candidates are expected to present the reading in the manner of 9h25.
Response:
4h00
